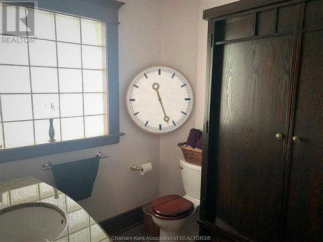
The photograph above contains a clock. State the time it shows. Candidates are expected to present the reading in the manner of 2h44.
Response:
11h27
